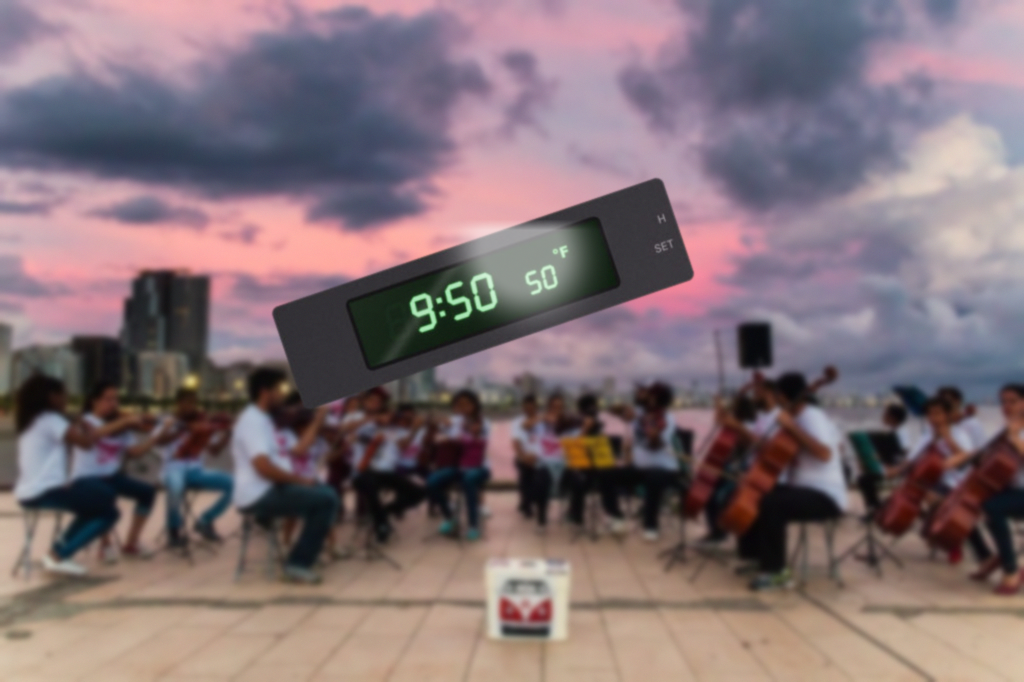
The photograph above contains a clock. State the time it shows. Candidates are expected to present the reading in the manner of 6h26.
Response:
9h50
